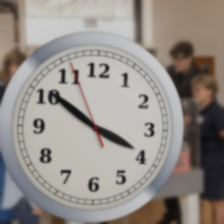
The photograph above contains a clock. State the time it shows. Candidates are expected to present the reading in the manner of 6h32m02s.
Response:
3h50m56s
